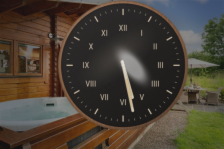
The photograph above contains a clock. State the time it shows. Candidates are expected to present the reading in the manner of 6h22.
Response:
5h28
